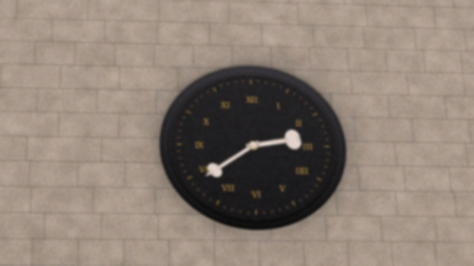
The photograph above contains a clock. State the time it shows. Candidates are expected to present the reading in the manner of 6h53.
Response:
2h39
